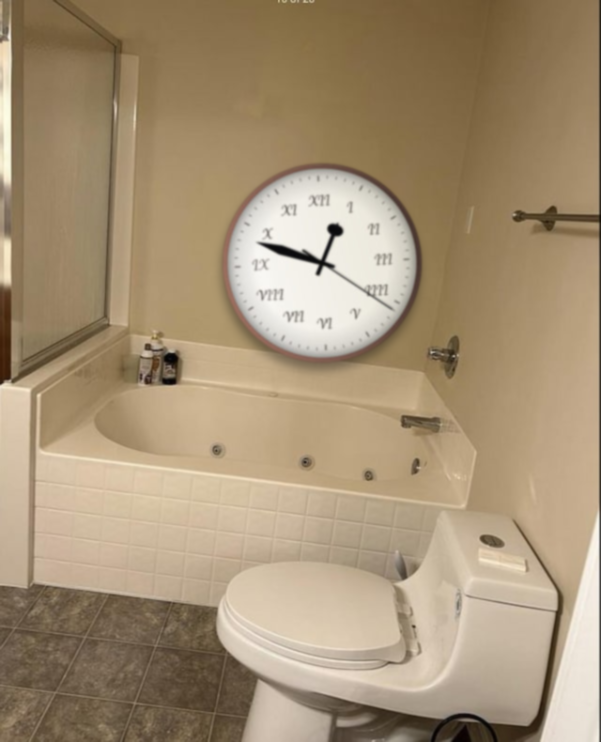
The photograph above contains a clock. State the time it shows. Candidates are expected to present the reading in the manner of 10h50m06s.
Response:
12h48m21s
